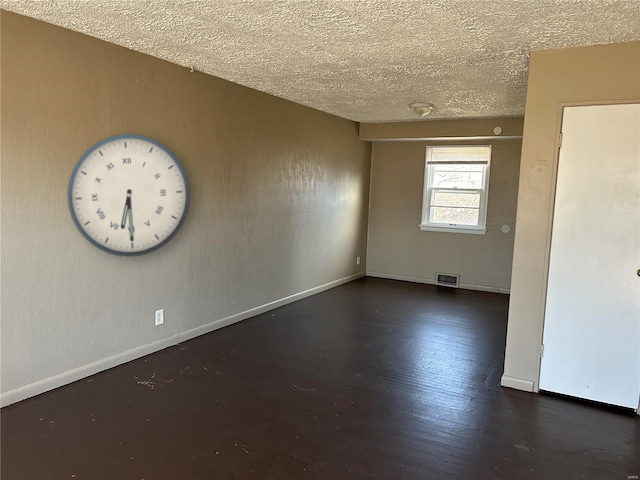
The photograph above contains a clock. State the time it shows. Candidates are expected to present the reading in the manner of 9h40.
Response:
6h30
